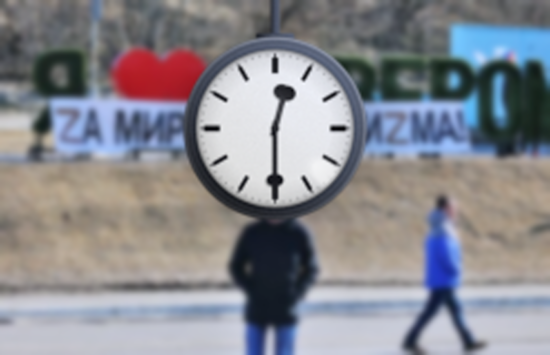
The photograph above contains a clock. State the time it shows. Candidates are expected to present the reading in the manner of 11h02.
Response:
12h30
